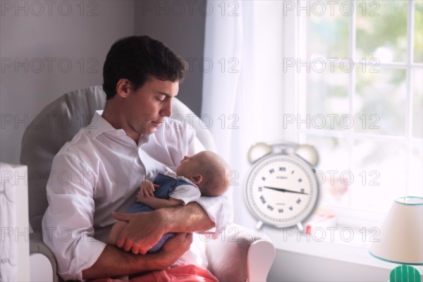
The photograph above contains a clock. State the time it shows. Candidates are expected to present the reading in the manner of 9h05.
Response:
9h16
